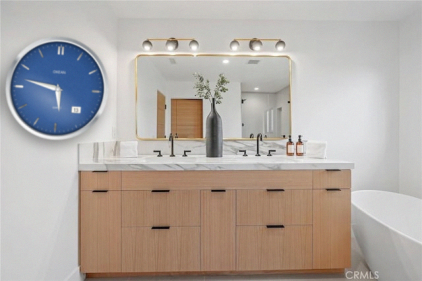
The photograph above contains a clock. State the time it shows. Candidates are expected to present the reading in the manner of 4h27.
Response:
5h47
